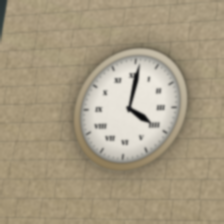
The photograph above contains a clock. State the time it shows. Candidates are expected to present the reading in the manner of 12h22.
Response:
4h01
